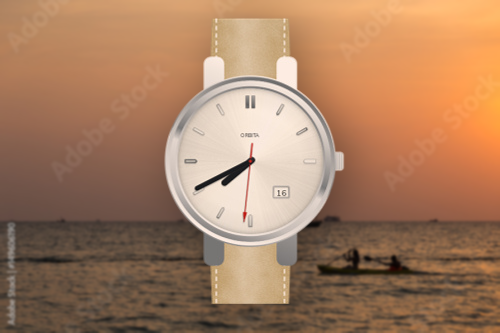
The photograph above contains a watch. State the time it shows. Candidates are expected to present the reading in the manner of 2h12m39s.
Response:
7h40m31s
